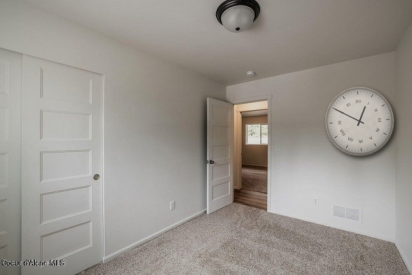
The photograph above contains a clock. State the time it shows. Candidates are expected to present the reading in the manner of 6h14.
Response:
12h50
